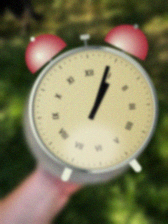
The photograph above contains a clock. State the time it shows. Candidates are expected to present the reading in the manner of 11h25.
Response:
1h04
